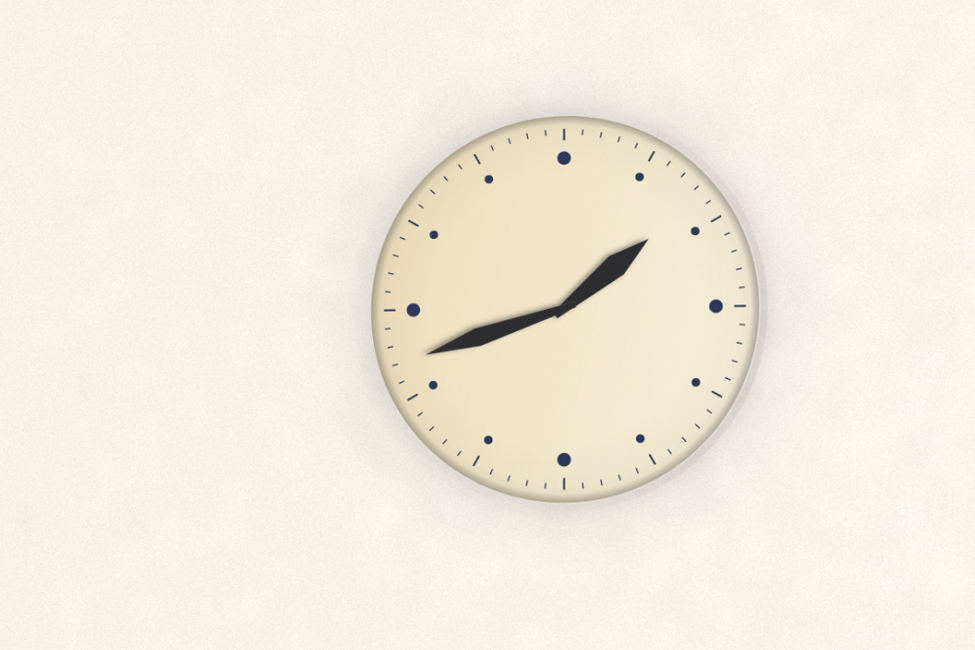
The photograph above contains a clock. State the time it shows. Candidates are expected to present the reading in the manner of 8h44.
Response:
1h42
